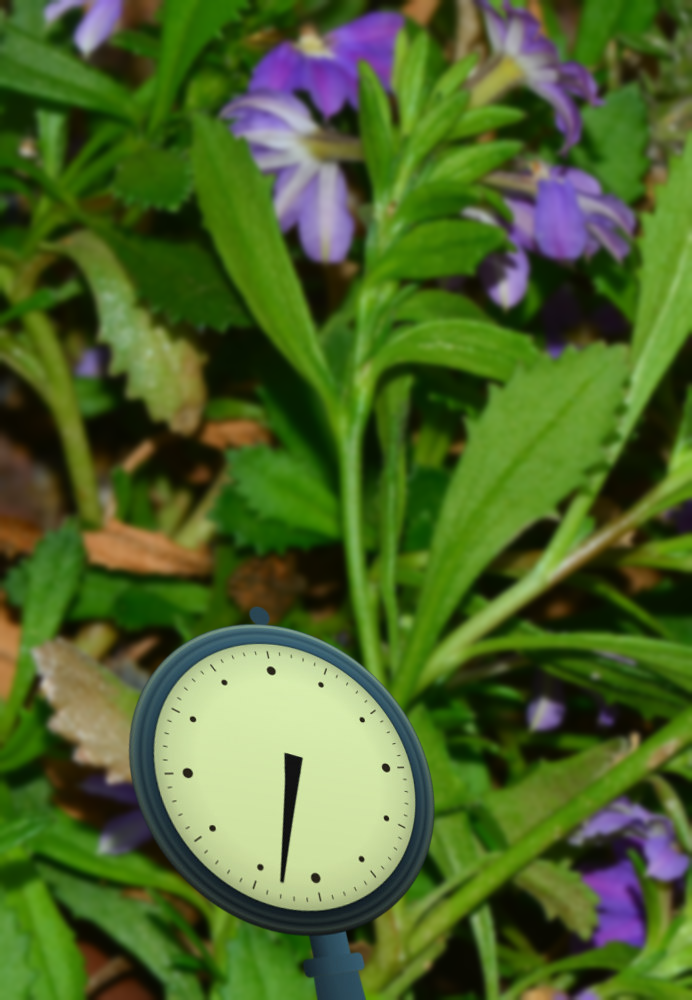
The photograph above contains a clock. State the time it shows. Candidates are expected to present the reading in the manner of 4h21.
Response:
6h33
